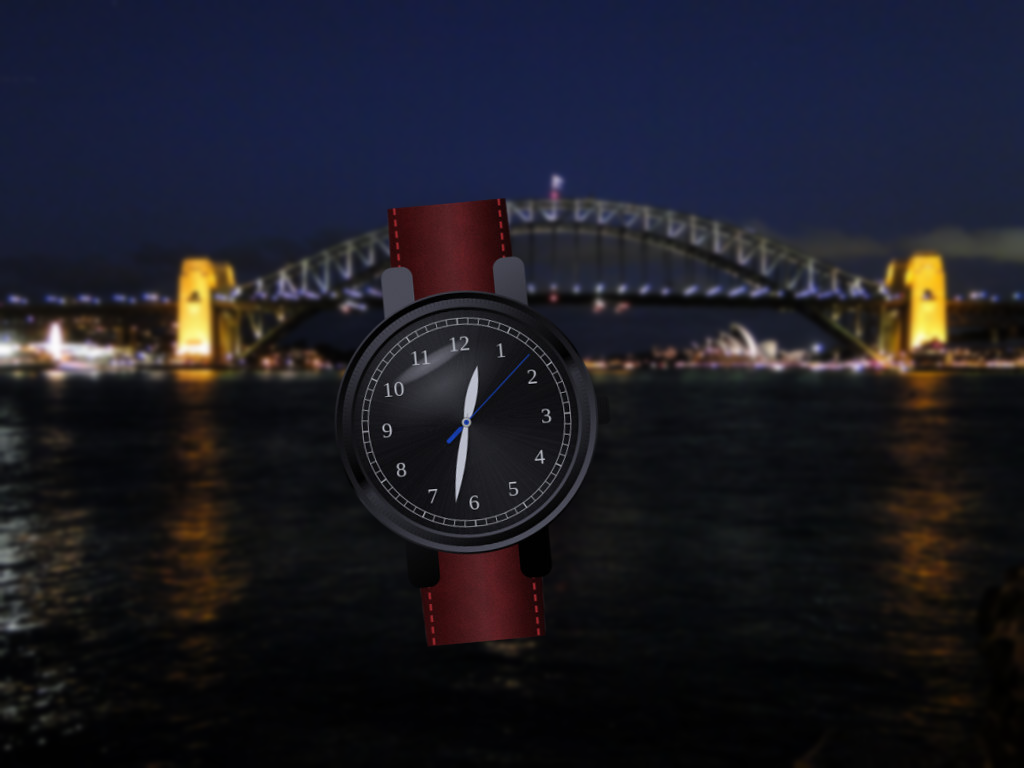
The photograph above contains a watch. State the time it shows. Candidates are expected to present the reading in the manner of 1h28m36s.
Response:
12h32m08s
